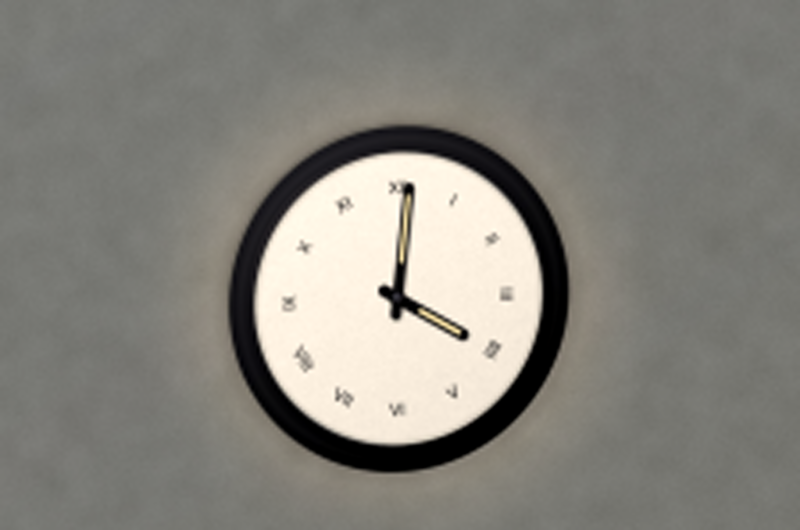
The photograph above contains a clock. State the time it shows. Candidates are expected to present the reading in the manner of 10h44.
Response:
4h01
